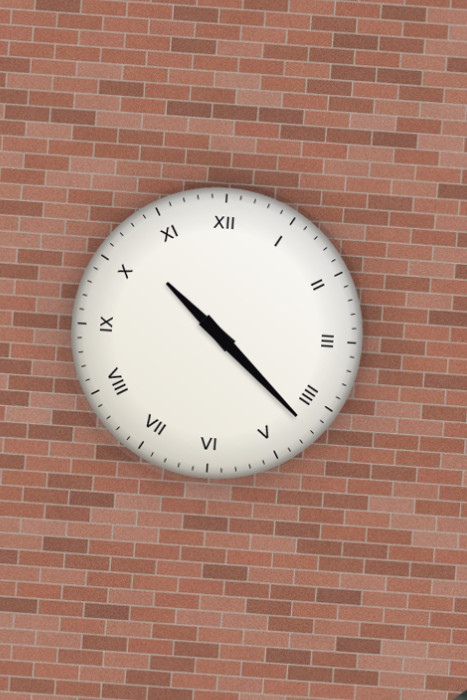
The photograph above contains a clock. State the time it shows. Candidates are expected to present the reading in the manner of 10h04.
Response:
10h22
